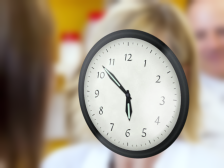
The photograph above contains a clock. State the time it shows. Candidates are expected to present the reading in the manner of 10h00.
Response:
5h52
